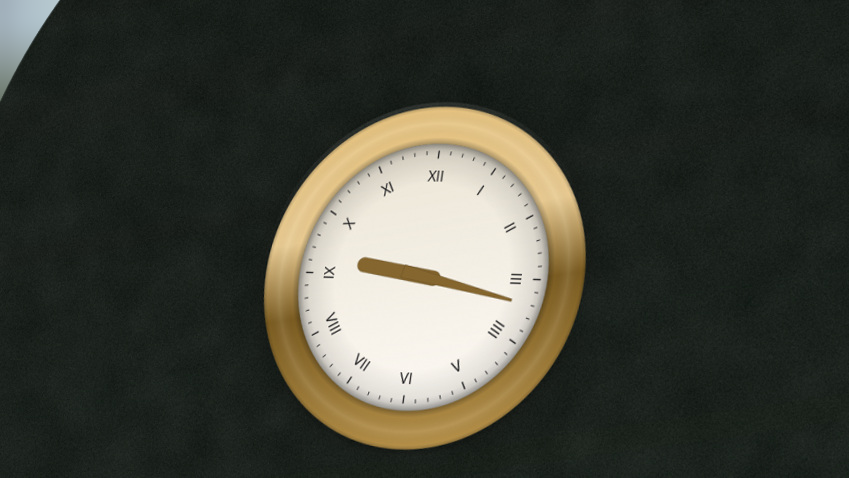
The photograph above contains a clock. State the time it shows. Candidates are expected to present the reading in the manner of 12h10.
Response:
9h17
